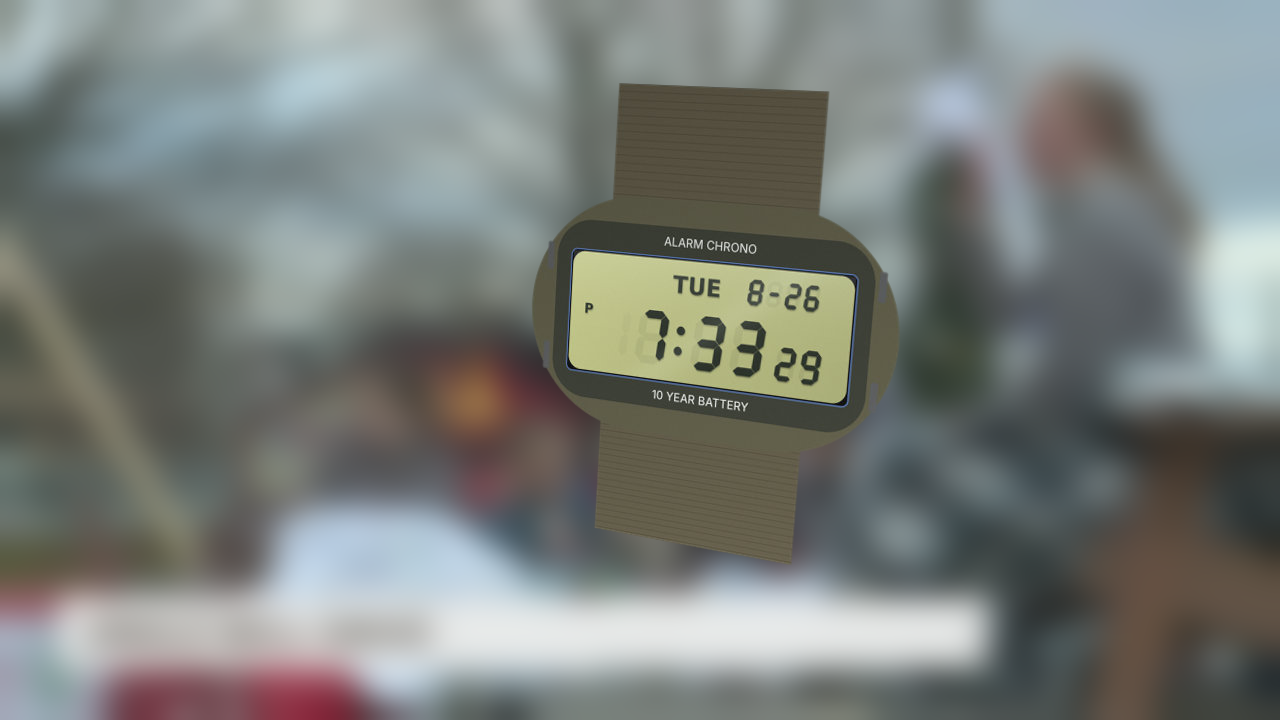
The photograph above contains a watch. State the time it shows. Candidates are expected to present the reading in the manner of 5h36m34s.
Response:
7h33m29s
